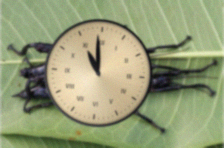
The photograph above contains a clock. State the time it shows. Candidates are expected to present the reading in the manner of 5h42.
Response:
10h59
